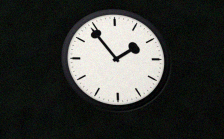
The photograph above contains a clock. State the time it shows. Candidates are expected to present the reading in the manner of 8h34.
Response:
1h54
